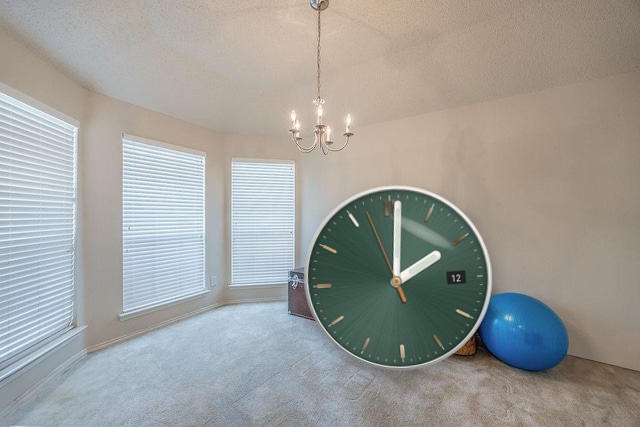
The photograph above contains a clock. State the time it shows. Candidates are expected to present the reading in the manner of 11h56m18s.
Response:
2h00m57s
